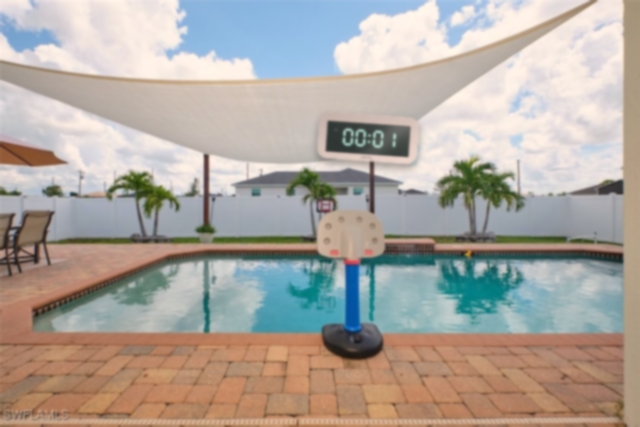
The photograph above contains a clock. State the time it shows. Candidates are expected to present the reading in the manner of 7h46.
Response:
0h01
